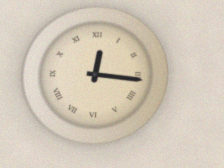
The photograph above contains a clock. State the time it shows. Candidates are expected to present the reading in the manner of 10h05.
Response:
12h16
